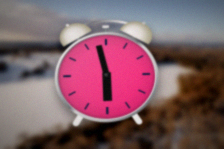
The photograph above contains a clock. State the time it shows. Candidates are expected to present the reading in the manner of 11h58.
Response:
5h58
